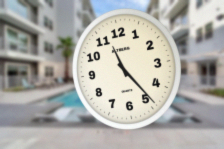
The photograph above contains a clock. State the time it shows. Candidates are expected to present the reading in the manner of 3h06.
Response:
11h24
